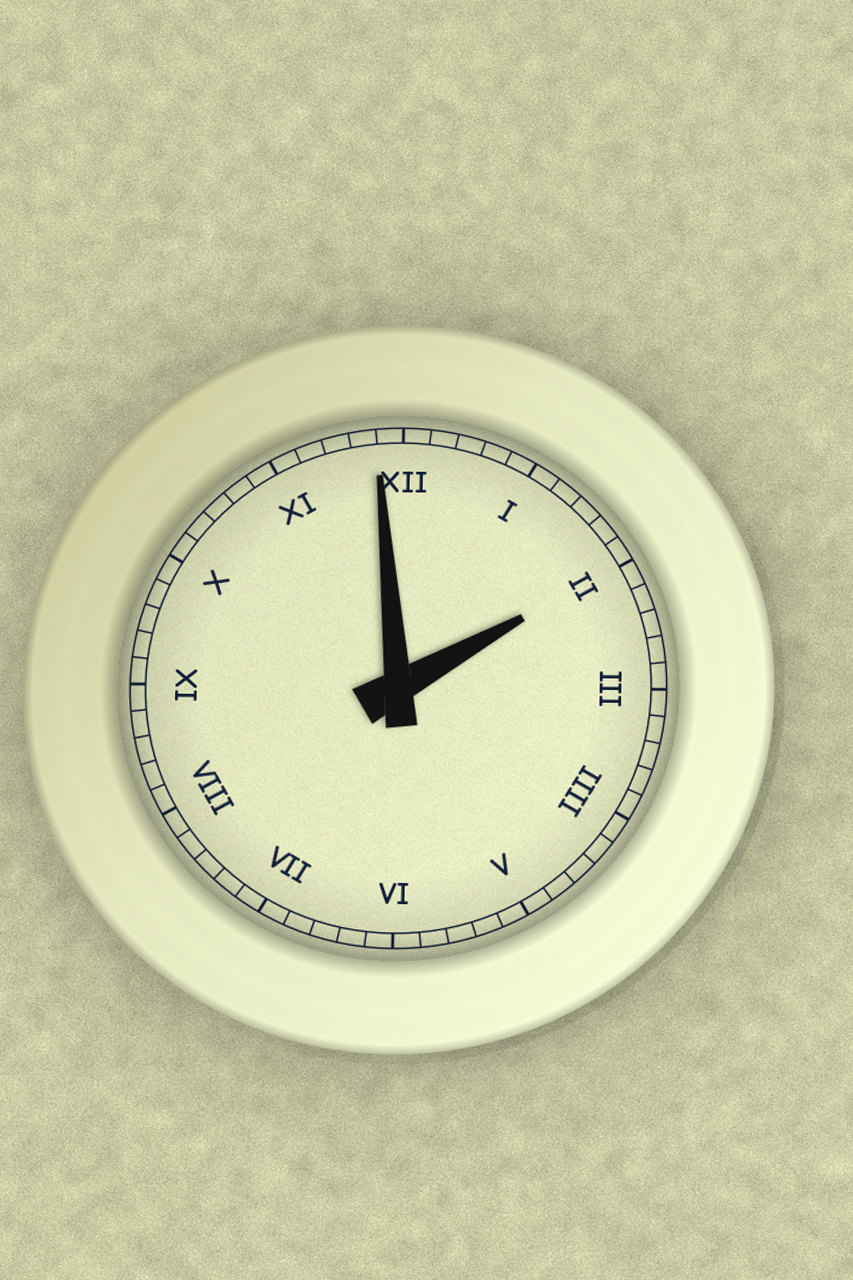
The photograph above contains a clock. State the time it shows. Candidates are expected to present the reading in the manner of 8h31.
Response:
1h59
